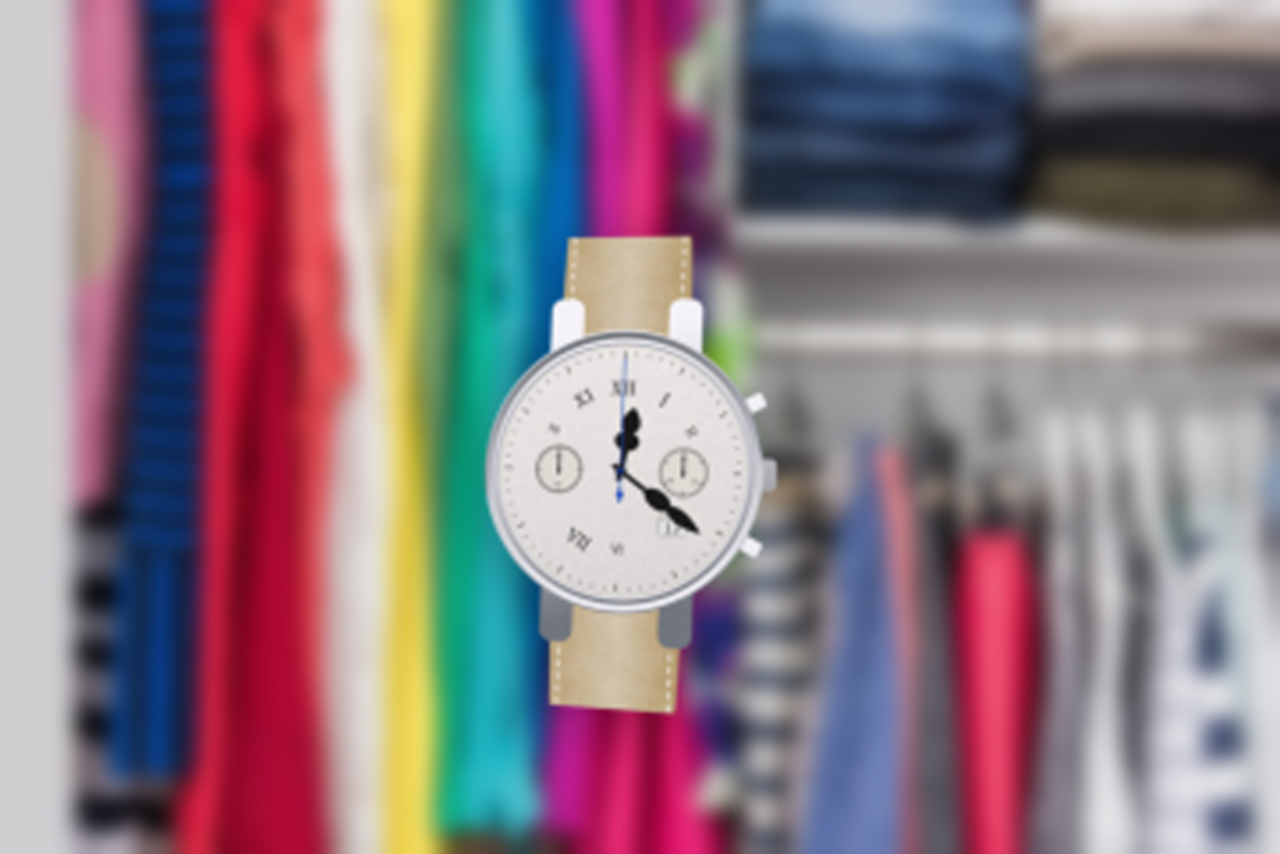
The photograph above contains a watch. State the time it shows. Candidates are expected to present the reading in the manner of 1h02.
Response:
12h21
